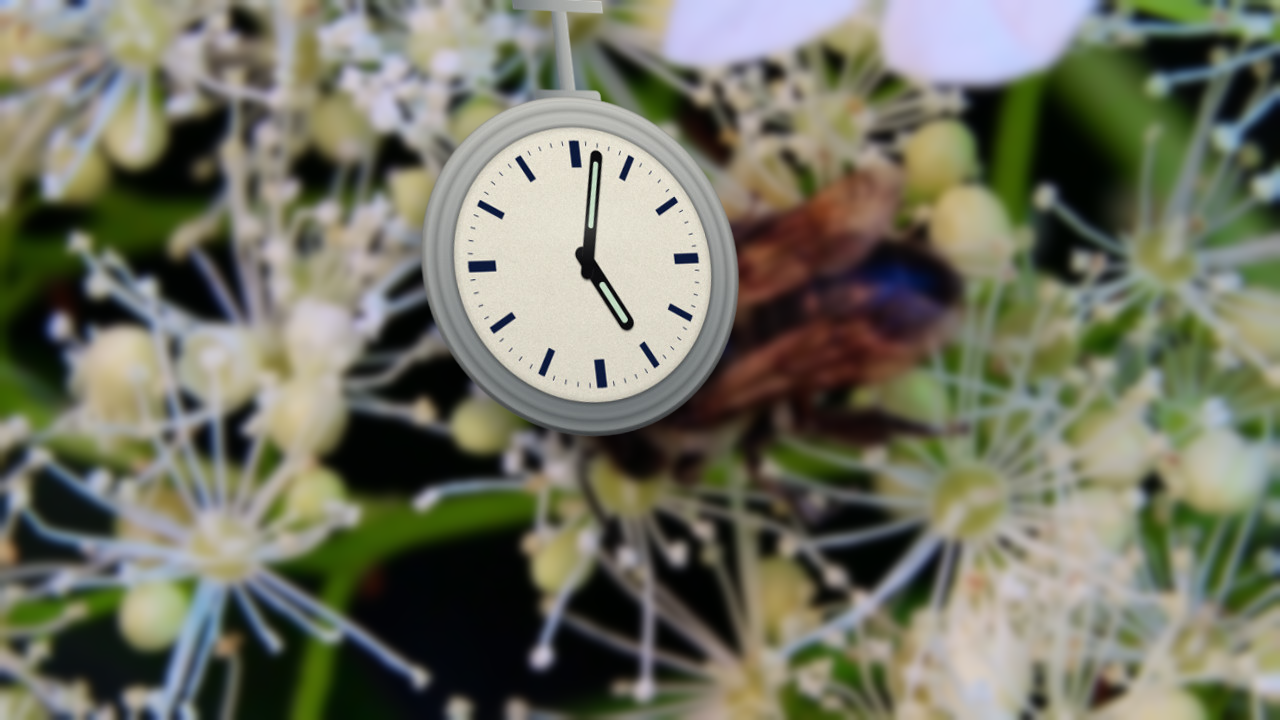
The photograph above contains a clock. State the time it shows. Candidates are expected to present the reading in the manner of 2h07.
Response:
5h02
